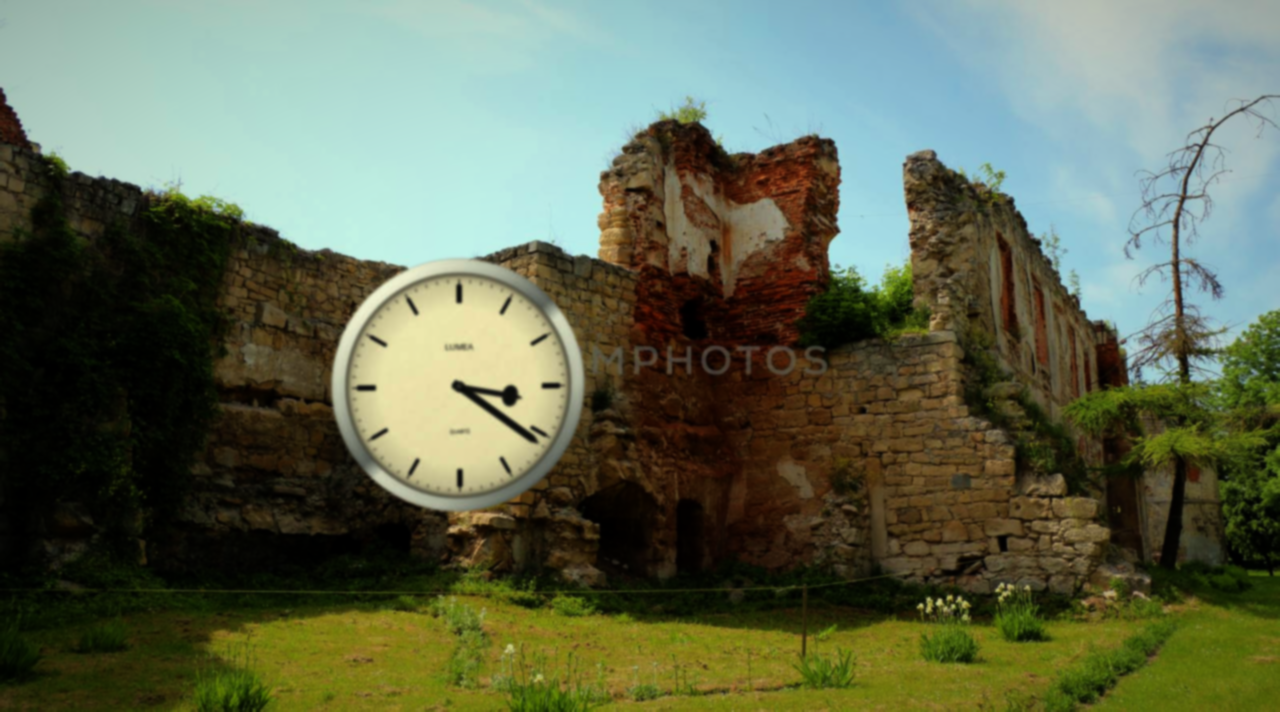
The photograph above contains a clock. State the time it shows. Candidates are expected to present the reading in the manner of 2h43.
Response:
3h21
